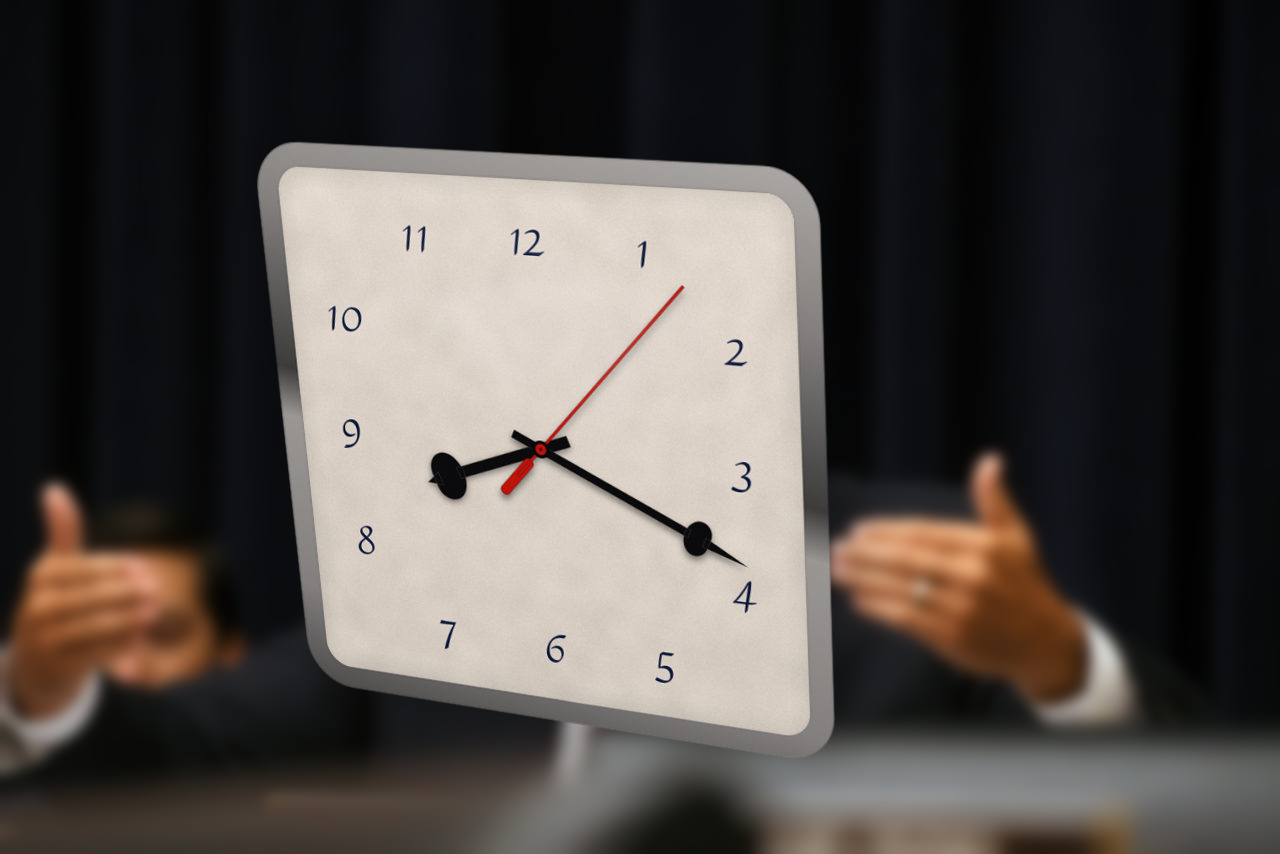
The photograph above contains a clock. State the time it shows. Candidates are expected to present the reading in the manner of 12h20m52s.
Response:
8h19m07s
